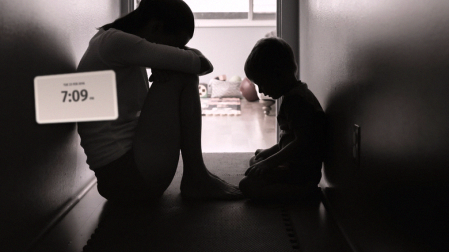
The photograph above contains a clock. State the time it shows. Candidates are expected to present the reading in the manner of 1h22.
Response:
7h09
